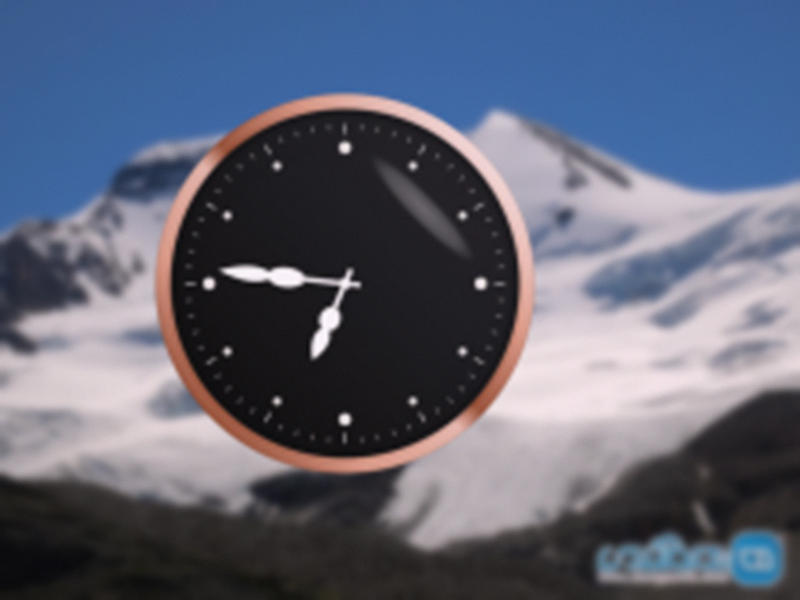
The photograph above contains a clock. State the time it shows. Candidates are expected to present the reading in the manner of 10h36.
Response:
6h46
